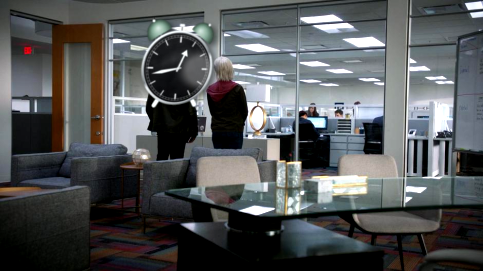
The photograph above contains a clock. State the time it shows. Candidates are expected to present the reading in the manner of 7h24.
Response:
12h43
